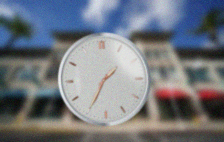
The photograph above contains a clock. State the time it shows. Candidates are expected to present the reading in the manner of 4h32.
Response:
1h35
